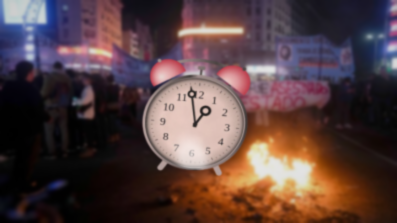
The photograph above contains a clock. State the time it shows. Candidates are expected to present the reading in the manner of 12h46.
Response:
12h58
